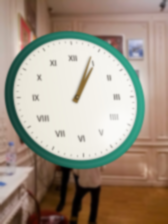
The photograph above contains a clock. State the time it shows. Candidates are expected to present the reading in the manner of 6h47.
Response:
1h04
